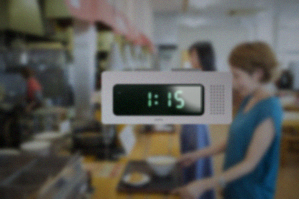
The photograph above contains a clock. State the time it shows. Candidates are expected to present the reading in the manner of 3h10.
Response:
1h15
